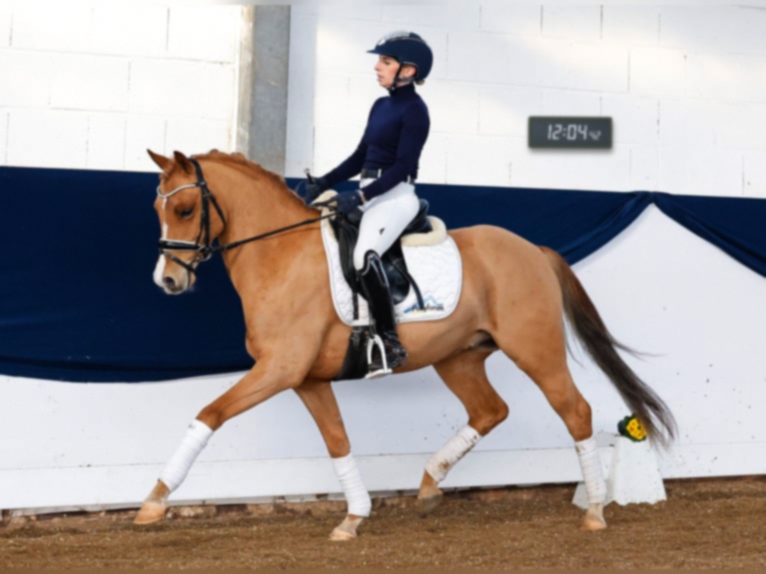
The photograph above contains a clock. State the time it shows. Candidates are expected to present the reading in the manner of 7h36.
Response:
12h04
